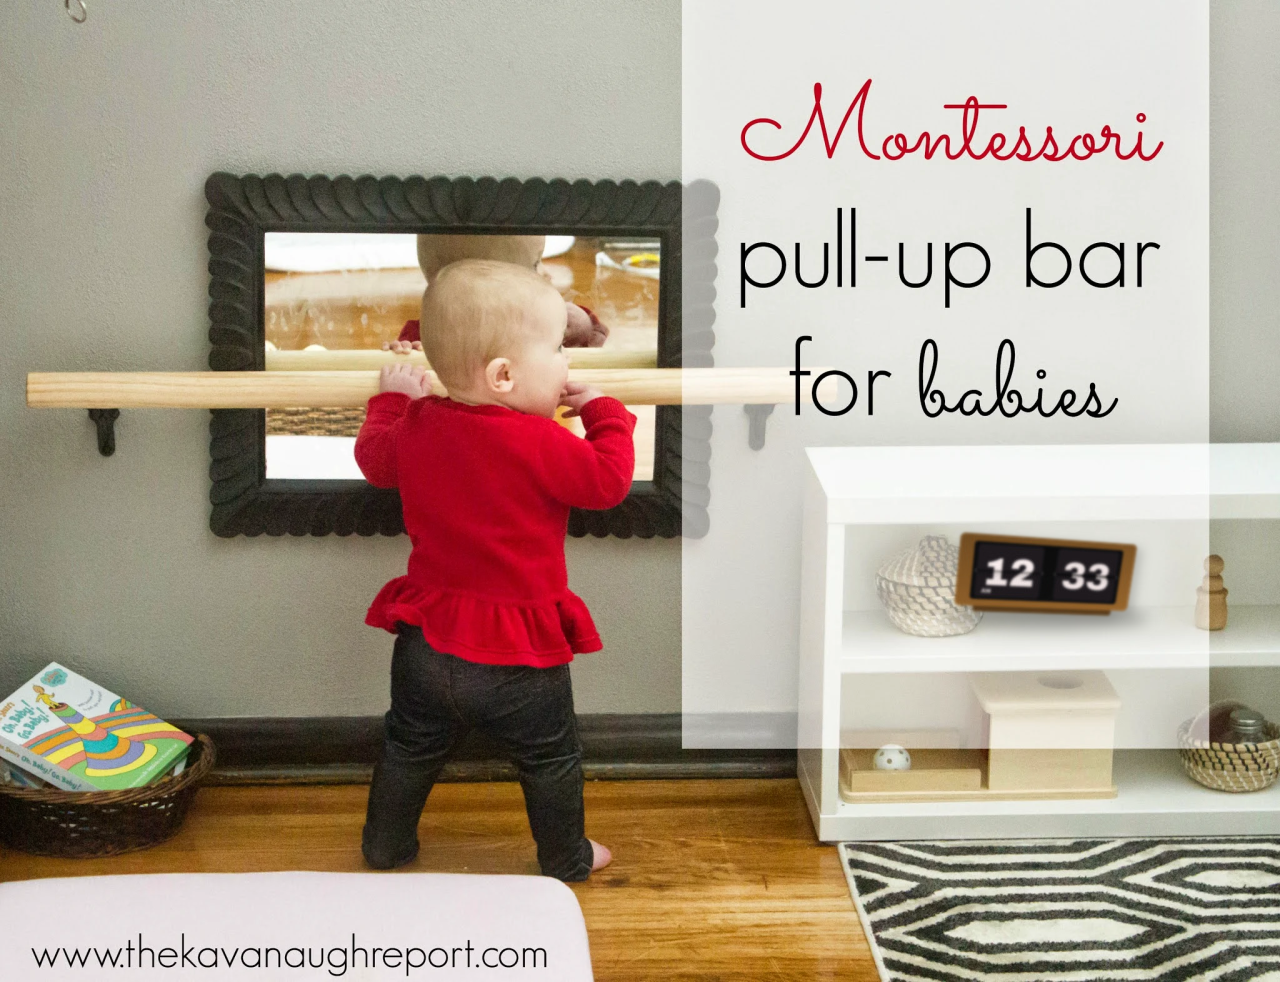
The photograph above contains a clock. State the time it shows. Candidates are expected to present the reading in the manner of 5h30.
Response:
12h33
